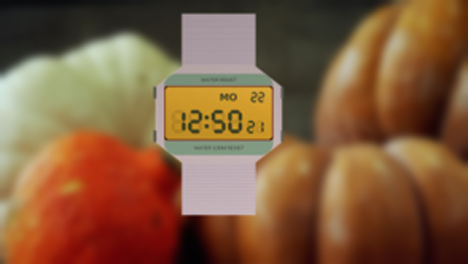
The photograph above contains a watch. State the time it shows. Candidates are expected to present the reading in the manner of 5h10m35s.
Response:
12h50m21s
